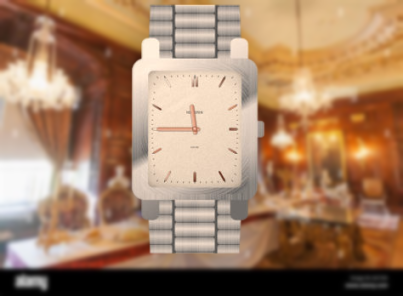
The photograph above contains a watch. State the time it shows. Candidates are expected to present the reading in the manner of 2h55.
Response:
11h45
